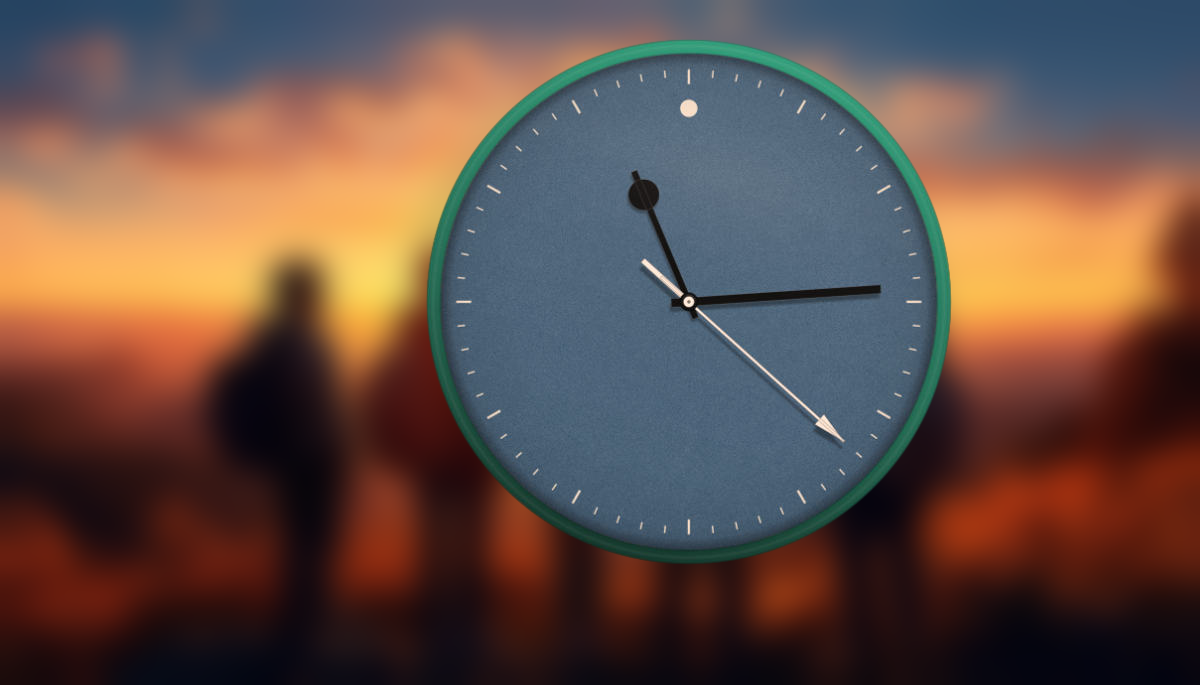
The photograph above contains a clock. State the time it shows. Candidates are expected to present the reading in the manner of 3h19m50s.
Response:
11h14m22s
